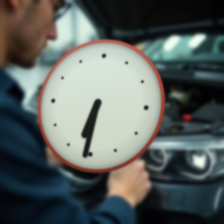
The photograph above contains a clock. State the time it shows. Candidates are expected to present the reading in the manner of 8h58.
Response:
6h31
